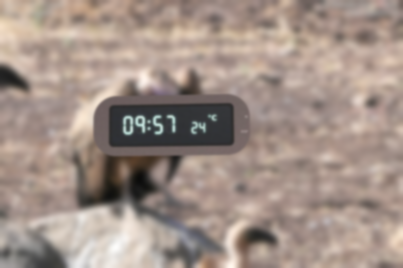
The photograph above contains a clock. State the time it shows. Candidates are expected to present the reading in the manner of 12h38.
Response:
9h57
